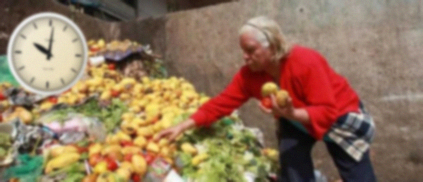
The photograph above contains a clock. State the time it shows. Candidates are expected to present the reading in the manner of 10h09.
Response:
10h01
